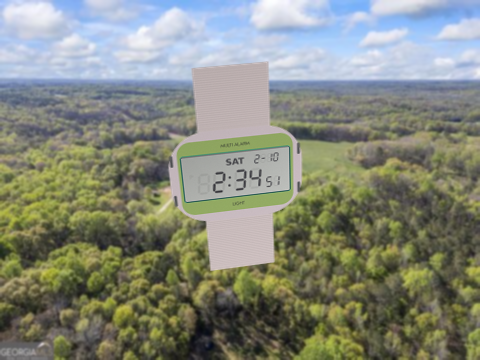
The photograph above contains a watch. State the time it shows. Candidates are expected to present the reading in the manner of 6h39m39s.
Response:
2h34m51s
